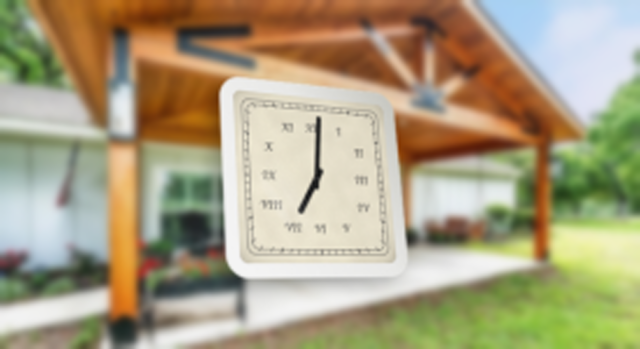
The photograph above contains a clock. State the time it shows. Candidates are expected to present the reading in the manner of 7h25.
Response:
7h01
